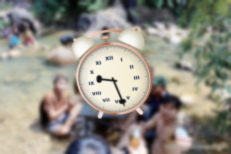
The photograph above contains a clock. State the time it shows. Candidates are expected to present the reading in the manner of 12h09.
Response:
9h28
